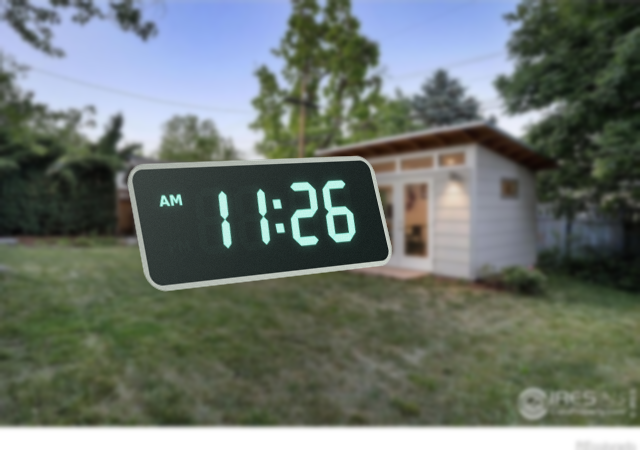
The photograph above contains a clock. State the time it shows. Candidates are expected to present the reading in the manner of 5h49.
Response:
11h26
